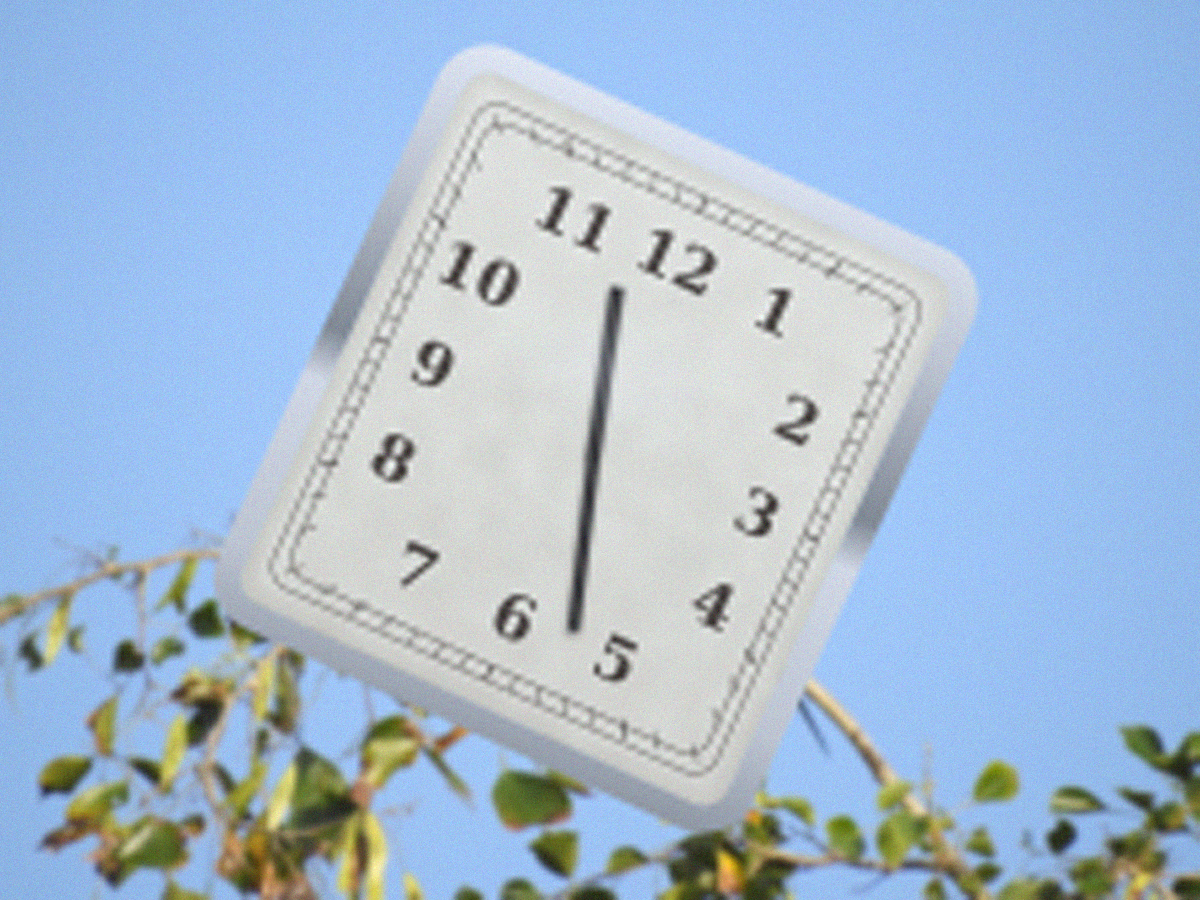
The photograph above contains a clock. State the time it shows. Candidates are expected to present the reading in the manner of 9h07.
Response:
11h27
